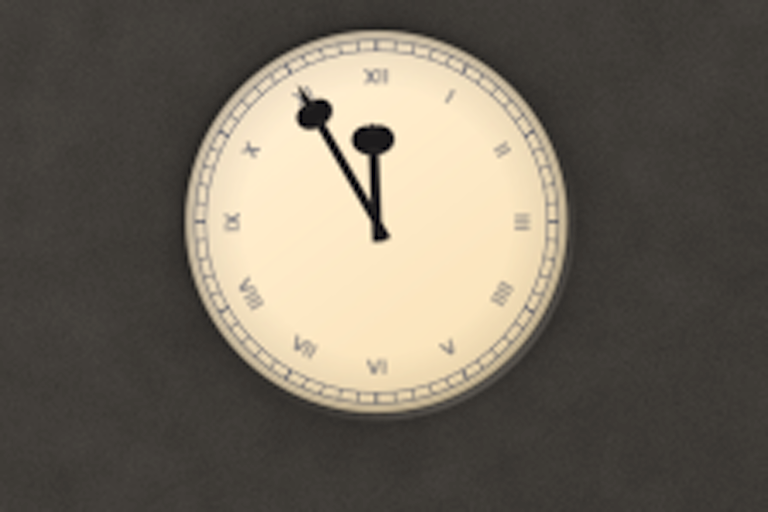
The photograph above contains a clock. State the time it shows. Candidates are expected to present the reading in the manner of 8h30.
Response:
11h55
